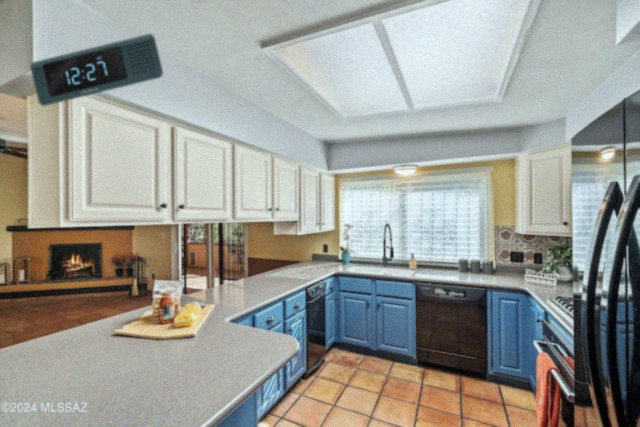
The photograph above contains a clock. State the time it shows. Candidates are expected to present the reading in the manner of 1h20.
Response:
12h27
